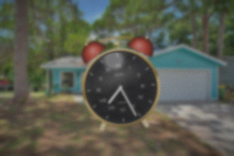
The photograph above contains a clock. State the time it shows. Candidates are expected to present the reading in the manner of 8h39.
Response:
7h26
